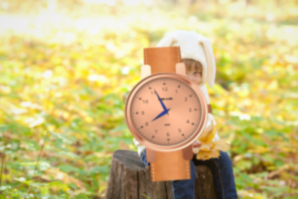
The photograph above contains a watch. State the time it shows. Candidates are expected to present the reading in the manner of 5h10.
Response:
7h56
